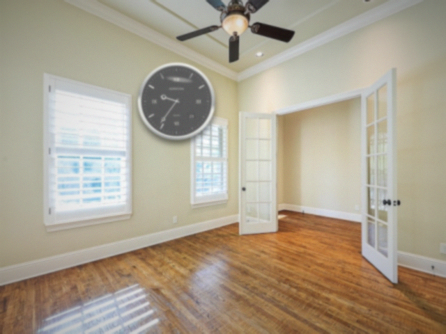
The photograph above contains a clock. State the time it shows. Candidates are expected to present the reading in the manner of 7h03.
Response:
9h36
